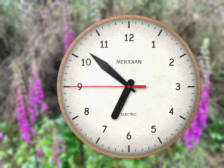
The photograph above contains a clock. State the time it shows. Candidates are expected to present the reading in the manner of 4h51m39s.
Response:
6h51m45s
